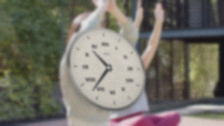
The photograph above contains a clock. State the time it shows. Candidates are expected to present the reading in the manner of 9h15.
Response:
10h37
